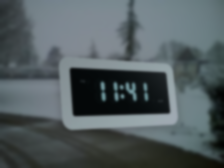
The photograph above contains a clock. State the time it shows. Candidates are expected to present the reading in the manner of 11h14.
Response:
11h41
